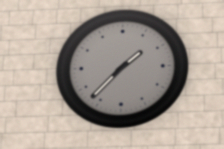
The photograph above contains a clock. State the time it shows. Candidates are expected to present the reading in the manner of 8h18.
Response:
1h37
